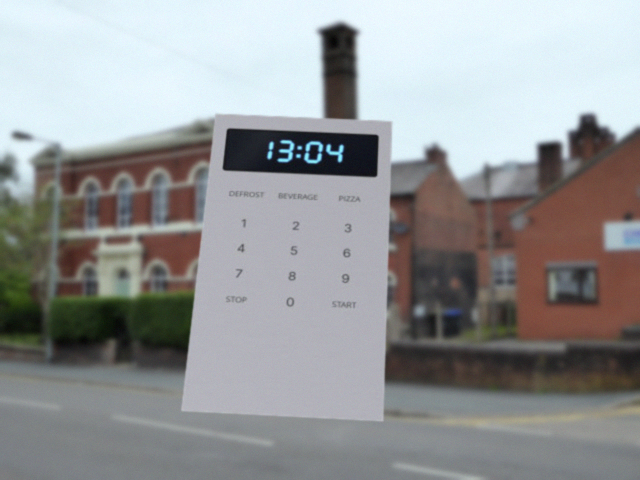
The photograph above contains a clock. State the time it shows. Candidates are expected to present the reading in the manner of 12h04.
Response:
13h04
